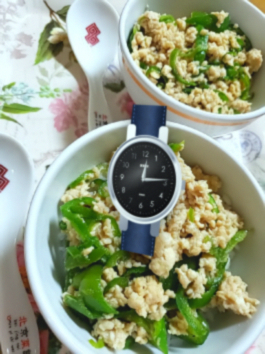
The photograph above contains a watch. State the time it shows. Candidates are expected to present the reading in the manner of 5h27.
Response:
12h14
